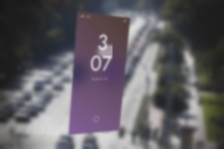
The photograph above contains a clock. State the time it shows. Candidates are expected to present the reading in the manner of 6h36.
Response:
3h07
